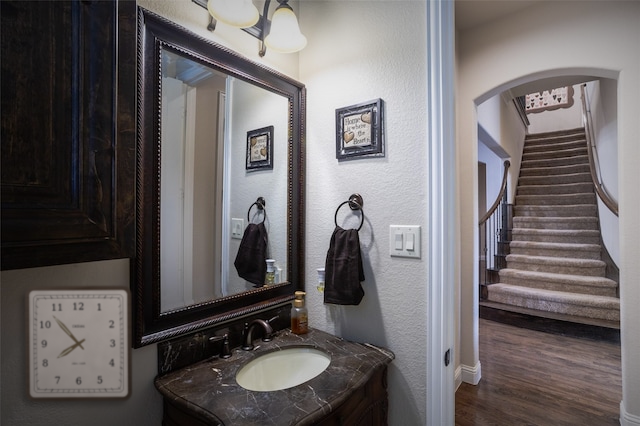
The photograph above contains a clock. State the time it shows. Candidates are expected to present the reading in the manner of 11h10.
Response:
7h53
